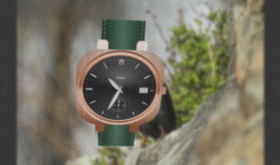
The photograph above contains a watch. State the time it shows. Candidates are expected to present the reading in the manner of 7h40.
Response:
10h34
